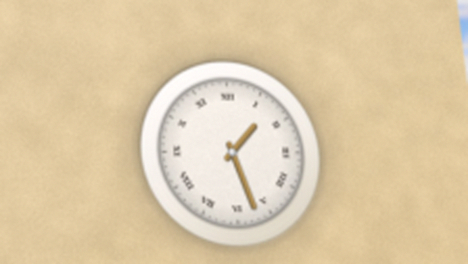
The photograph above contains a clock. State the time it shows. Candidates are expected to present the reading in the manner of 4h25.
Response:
1h27
